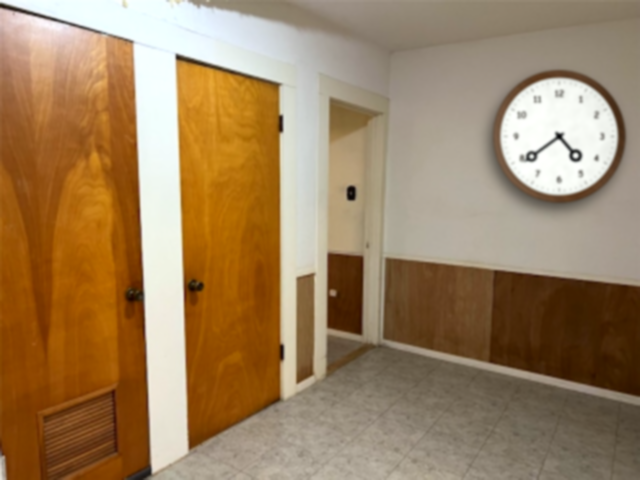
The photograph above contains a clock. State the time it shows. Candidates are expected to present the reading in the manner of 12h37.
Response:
4h39
